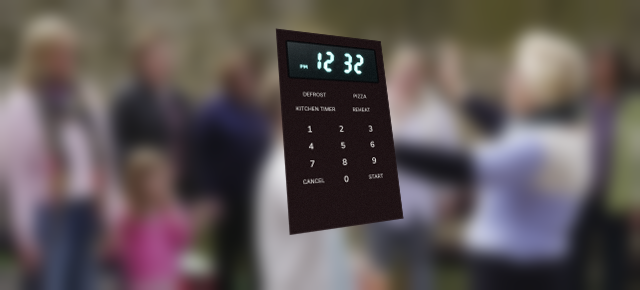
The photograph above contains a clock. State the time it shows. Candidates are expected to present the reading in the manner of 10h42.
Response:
12h32
